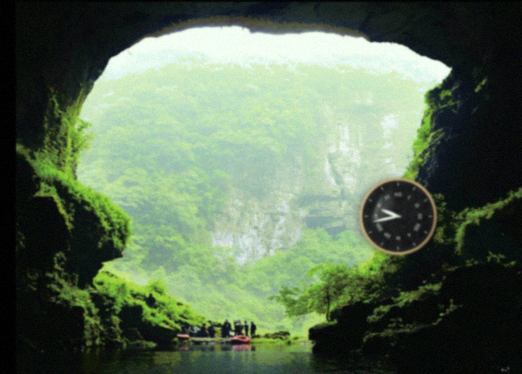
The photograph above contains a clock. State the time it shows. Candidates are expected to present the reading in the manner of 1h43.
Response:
9h43
